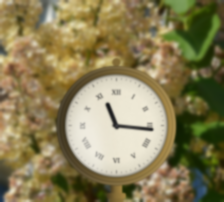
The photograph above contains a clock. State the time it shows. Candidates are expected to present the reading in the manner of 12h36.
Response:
11h16
